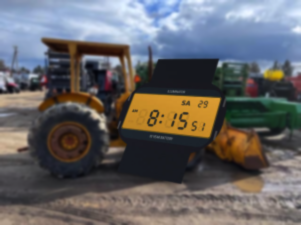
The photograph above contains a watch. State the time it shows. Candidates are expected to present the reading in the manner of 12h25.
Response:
8h15
